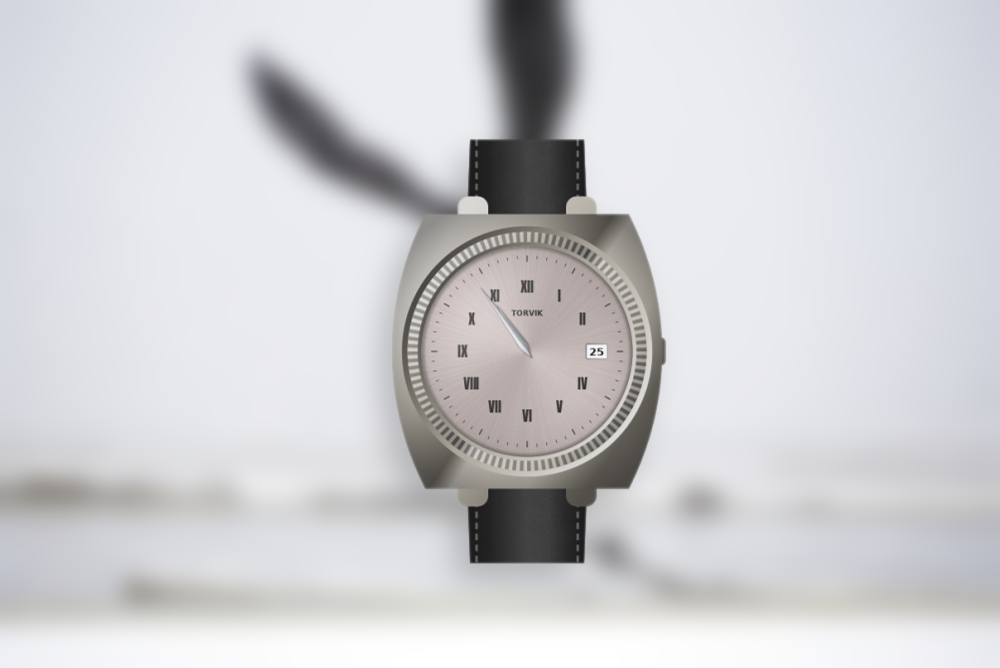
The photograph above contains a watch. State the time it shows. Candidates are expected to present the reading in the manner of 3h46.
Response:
10h54
